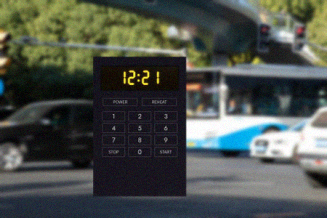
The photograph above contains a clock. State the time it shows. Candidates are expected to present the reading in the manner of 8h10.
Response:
12h21
